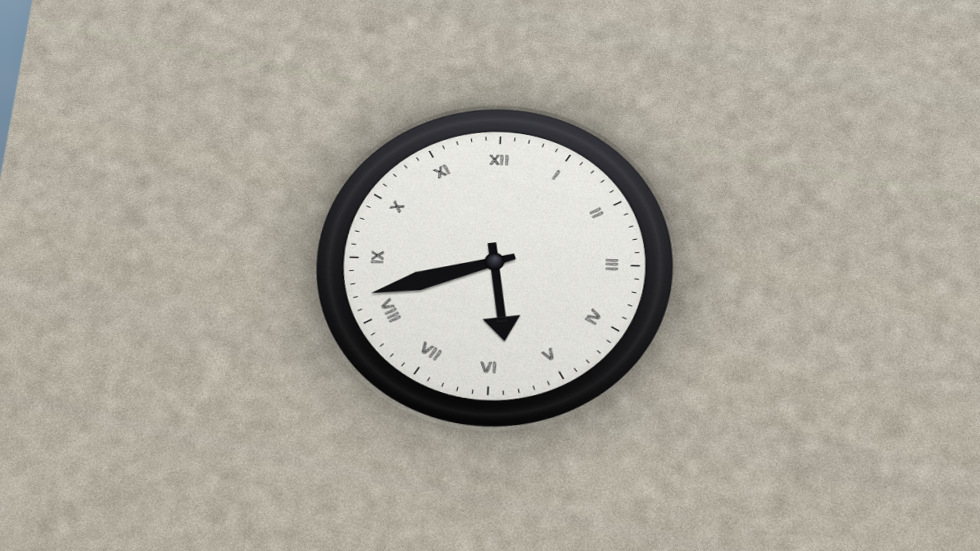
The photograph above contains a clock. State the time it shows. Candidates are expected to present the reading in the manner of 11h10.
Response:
5h42
